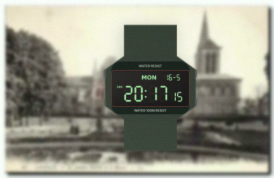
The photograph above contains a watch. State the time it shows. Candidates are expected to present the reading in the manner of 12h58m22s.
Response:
20h17m15s
